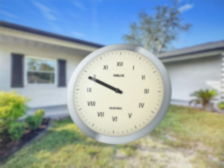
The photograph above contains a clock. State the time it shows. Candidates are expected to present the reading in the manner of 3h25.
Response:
9h49
